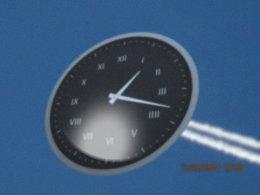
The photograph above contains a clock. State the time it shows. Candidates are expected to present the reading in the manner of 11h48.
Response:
1h18
